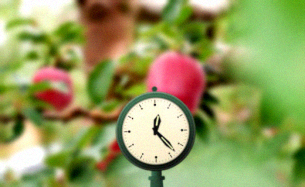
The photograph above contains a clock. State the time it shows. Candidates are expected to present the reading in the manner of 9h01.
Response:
12h23
